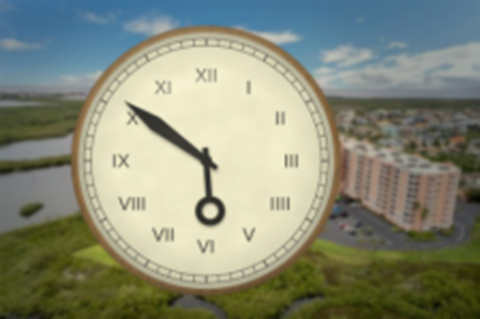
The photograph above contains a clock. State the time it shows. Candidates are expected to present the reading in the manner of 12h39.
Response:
5h51
